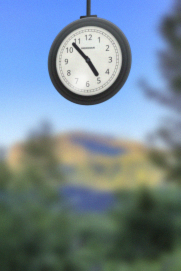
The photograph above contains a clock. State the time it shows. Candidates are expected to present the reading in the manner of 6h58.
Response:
4h53
